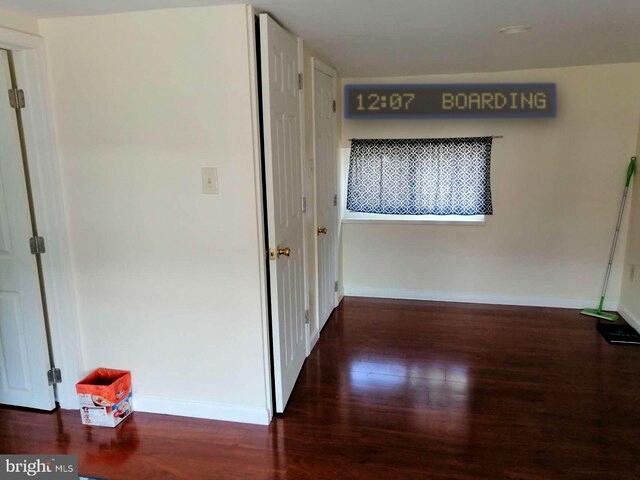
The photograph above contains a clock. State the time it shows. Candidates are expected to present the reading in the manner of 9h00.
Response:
12h07
